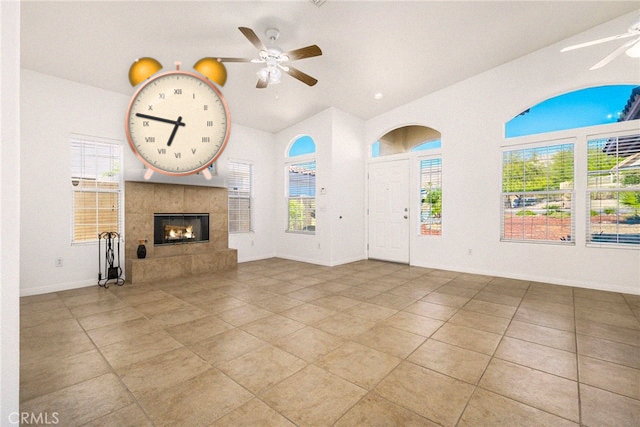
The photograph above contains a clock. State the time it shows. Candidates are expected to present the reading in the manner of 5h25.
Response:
6h47
